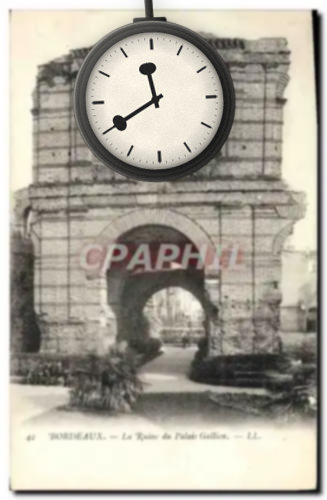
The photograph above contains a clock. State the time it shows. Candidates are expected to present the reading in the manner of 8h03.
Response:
11h40
